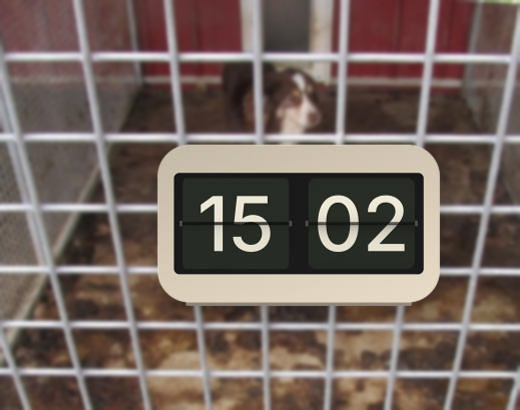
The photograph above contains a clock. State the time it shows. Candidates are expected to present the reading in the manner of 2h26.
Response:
15h02
